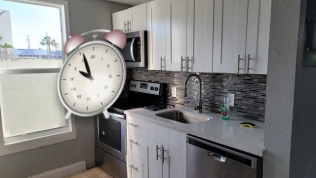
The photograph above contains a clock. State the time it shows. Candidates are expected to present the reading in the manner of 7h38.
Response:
9h56
